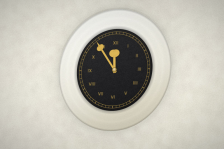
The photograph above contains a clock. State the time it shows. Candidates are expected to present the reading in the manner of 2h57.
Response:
11h54
